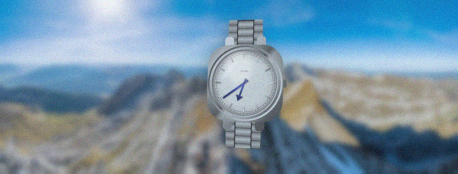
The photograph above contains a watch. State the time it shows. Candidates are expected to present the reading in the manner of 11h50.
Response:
6h39
